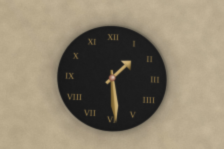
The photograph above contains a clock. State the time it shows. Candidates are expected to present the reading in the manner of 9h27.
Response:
1h29
